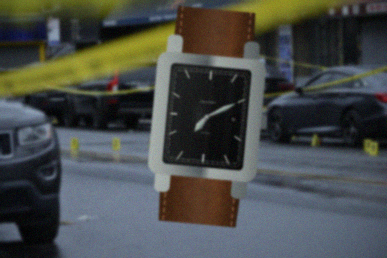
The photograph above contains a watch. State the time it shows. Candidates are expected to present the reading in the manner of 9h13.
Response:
7h10
